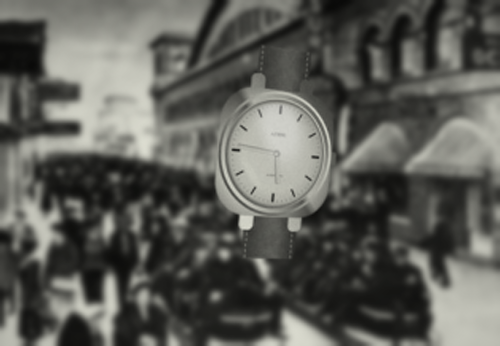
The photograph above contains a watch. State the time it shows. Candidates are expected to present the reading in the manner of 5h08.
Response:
5h46
